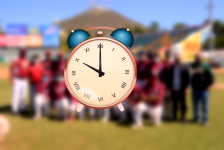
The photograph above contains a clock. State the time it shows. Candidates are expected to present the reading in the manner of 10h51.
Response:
10h00
